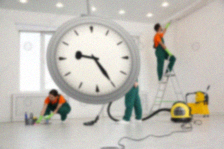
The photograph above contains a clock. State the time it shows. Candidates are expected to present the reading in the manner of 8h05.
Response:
9h25
